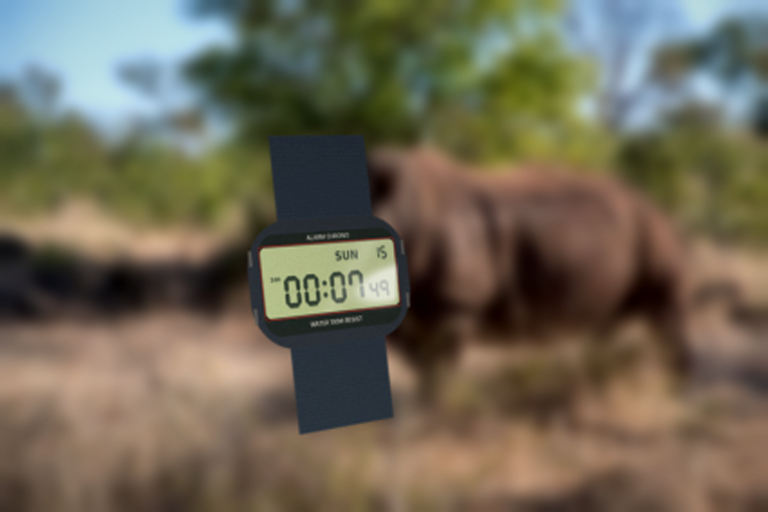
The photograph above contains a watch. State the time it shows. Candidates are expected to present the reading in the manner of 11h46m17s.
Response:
0h07m49s
